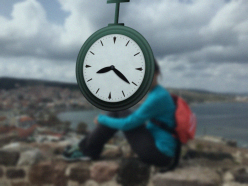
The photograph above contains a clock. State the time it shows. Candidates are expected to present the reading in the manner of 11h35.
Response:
8h21
